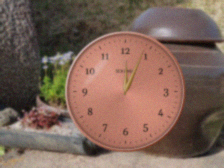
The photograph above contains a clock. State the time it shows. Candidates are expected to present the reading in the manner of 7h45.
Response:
12h04
